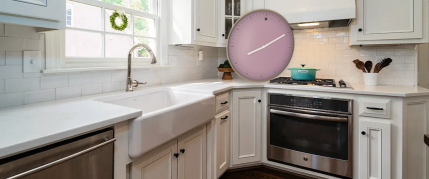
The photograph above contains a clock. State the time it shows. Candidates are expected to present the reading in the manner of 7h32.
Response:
8h10
